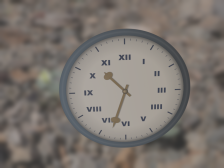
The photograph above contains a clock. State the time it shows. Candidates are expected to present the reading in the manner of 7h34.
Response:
10h33
